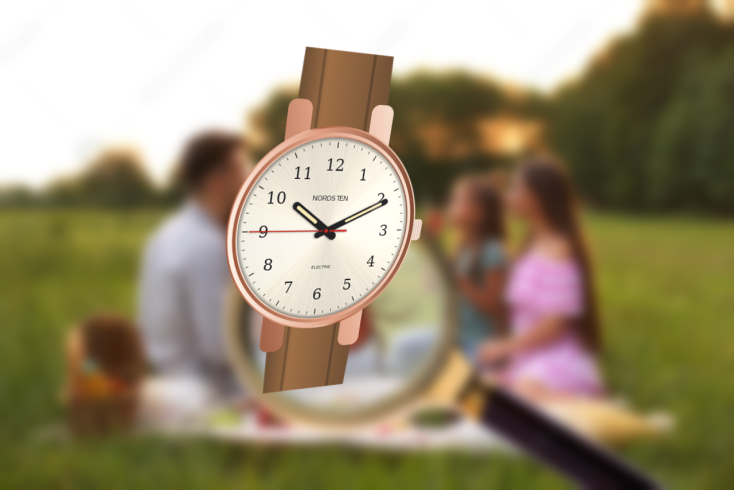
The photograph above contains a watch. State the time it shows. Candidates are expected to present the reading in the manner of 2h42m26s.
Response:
10h10m45s
